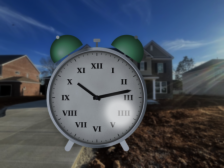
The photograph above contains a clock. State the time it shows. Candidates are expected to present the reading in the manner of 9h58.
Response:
10h13
